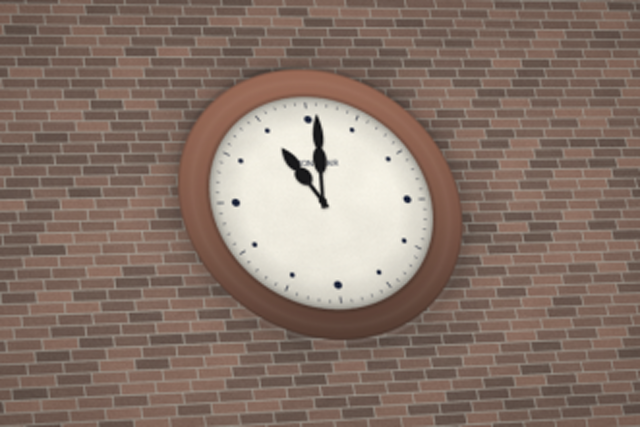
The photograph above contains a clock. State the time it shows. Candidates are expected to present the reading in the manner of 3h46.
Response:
11h01
